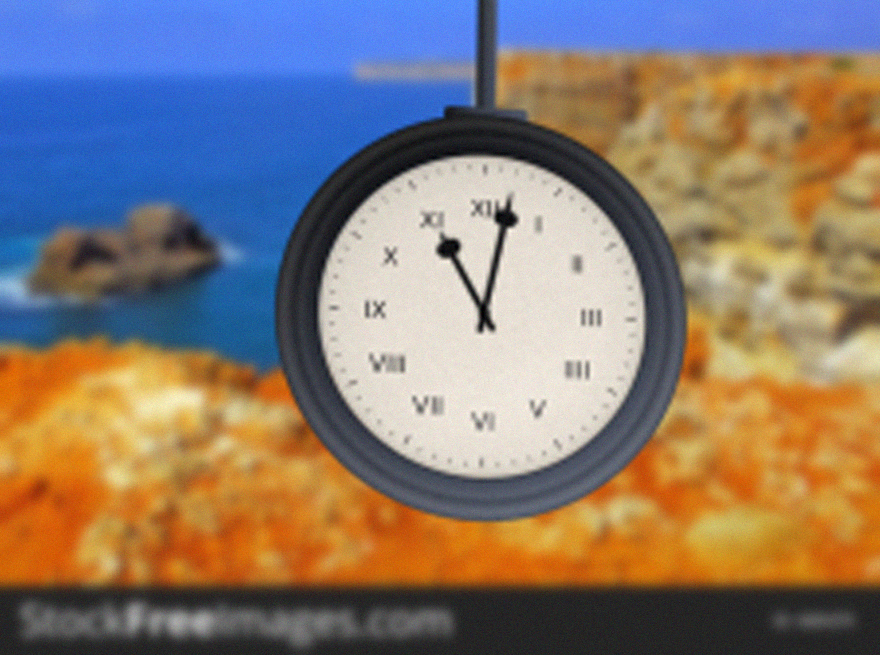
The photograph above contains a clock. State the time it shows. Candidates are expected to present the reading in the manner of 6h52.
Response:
11h02
